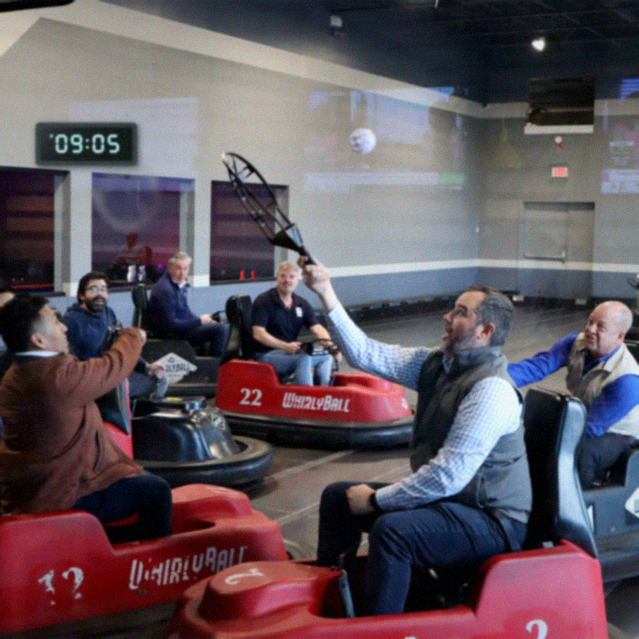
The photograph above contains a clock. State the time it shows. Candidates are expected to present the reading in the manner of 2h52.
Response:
9h05
